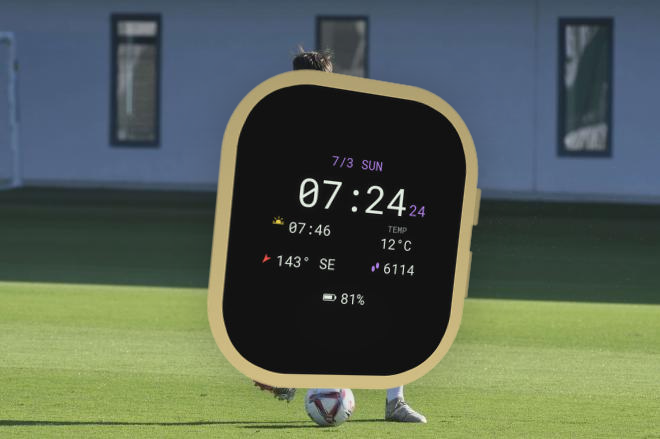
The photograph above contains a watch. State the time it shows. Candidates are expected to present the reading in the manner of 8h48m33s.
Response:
7h24m24s
